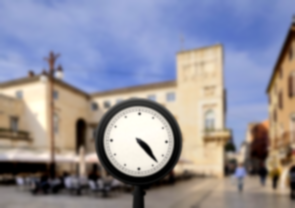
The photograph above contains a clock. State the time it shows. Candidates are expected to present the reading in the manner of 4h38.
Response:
4h23
